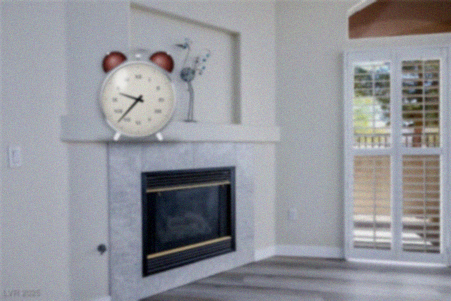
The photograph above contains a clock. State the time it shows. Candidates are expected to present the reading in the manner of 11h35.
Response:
9h37
